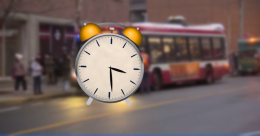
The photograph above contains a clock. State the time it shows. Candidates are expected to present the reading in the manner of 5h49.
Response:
3h29
